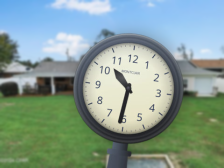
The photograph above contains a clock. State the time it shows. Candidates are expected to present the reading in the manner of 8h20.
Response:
10h31
